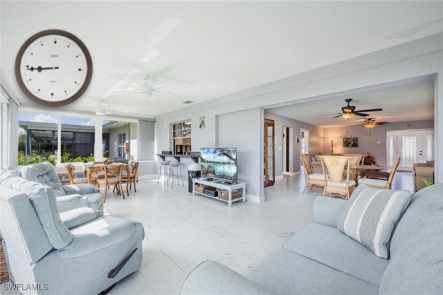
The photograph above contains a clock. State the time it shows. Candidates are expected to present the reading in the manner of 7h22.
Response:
8h44
